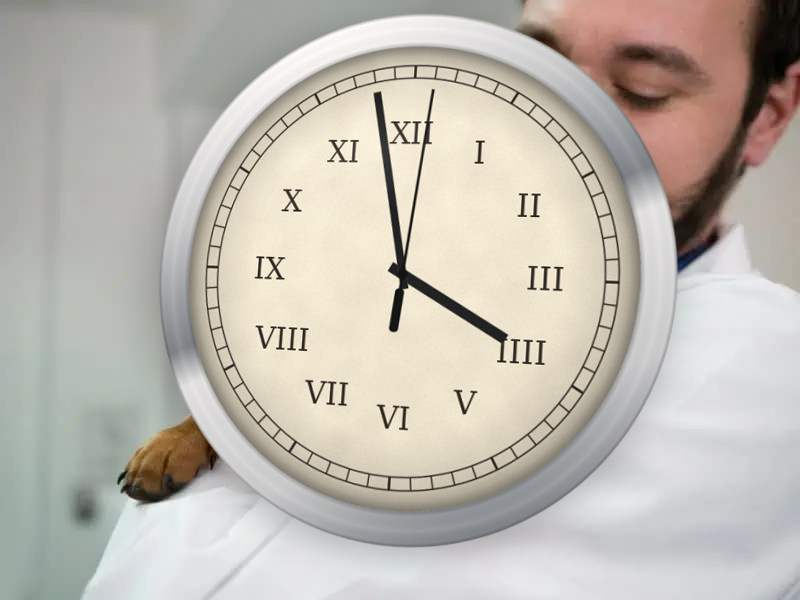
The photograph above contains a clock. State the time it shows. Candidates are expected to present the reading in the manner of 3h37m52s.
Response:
3h58m01s
